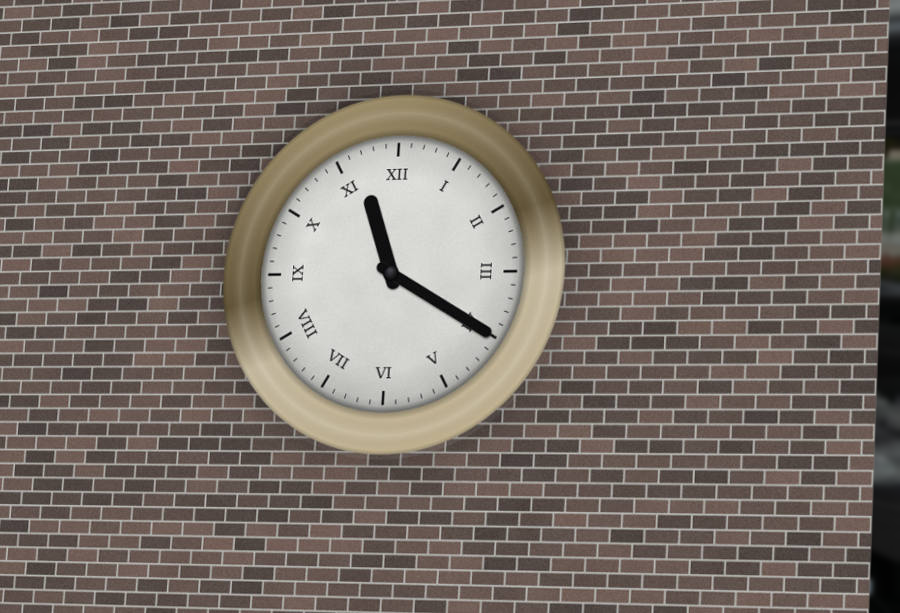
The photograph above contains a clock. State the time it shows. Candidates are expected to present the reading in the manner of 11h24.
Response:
11h20
